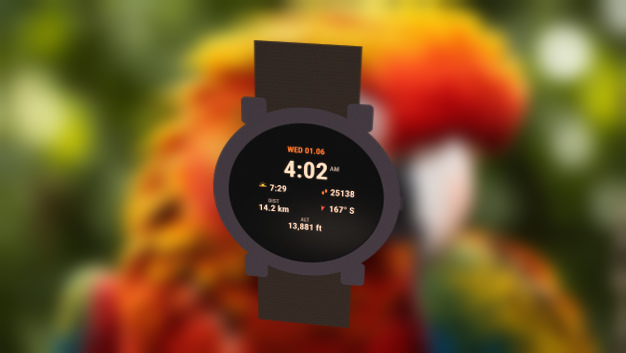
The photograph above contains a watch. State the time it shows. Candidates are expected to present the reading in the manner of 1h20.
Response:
4h02
